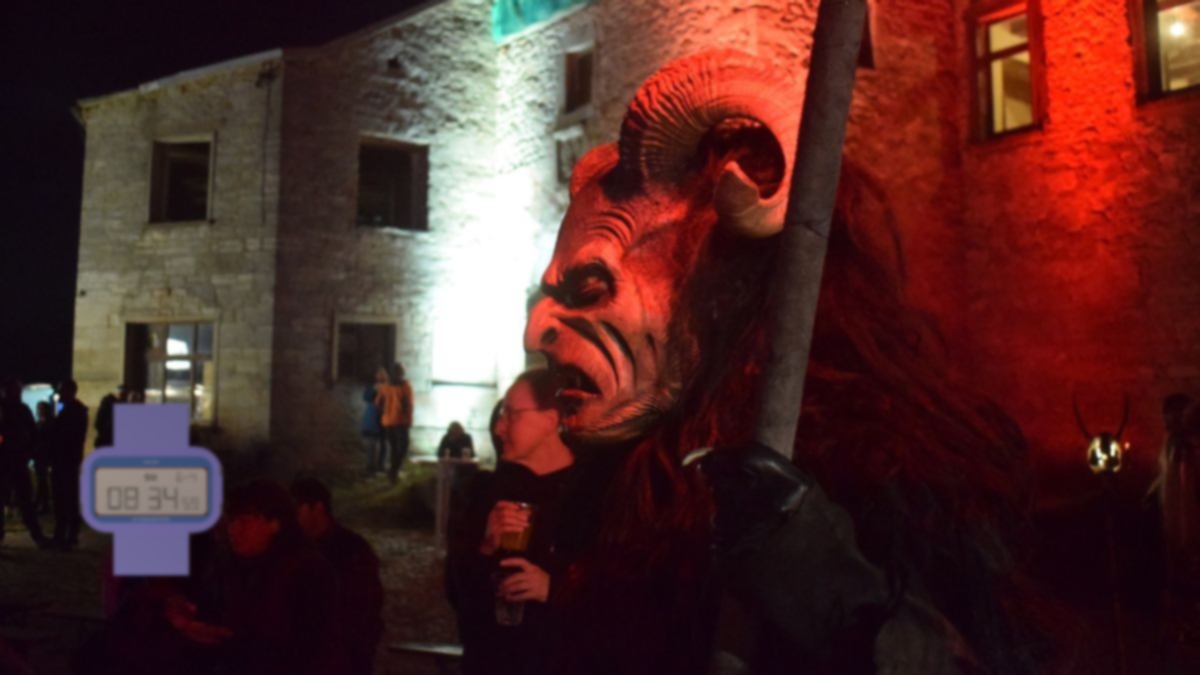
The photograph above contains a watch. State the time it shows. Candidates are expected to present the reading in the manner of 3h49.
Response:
8h34
